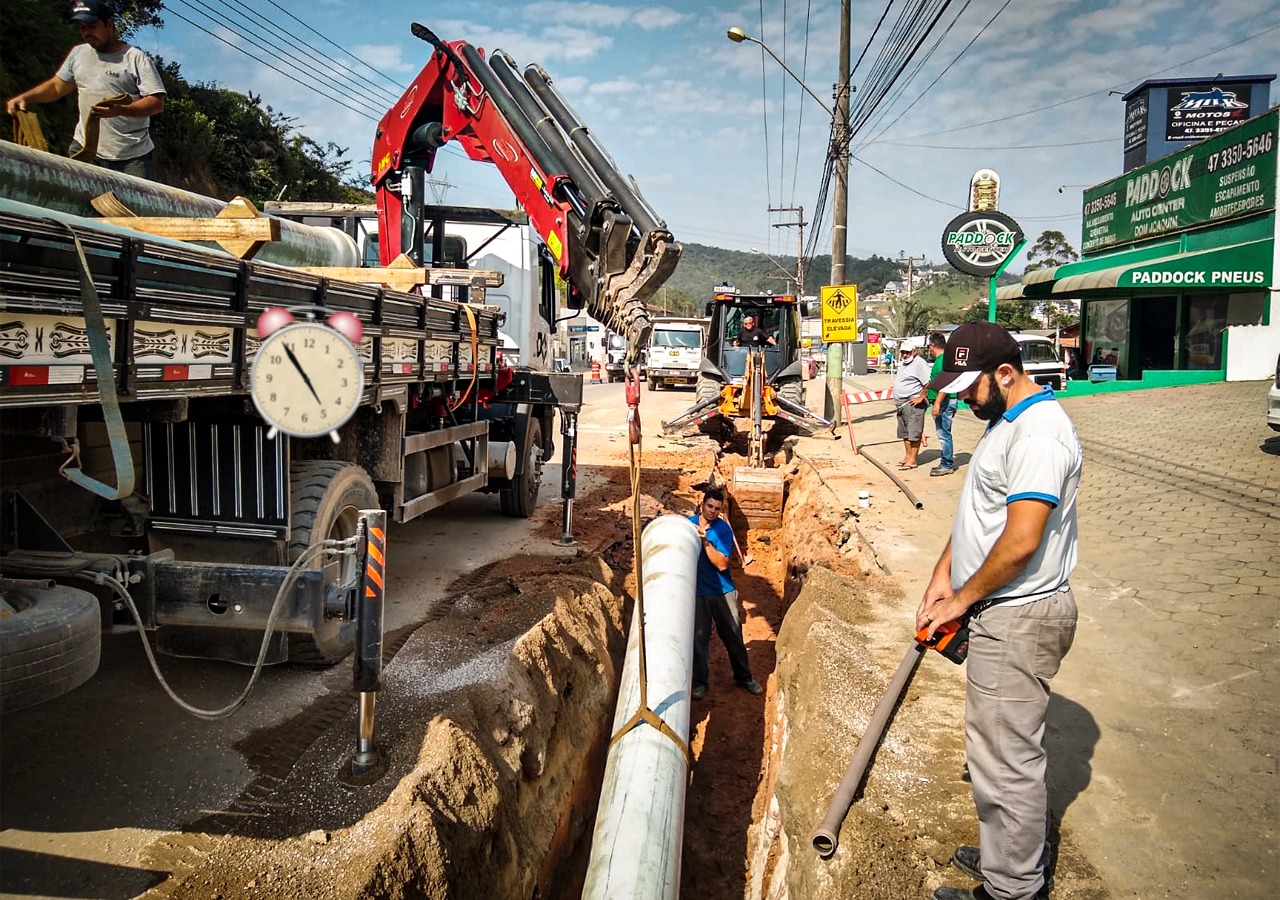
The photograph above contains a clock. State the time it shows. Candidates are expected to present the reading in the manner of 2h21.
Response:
4h54
